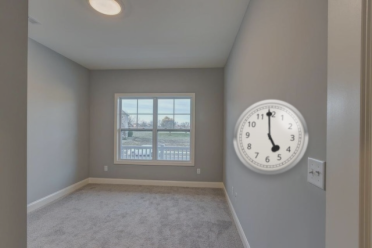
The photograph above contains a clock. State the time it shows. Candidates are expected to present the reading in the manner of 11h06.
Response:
4h59
